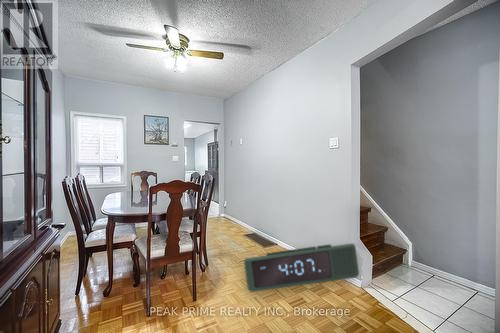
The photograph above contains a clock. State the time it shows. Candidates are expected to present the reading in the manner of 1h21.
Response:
4h07
